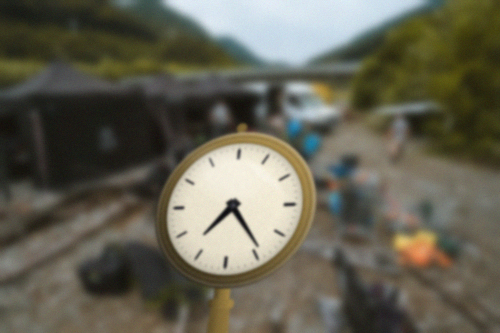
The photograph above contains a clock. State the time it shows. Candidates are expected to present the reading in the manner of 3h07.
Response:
7h24
